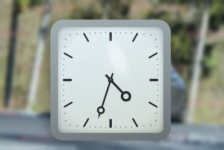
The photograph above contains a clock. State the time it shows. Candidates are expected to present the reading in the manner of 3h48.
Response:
4h33
